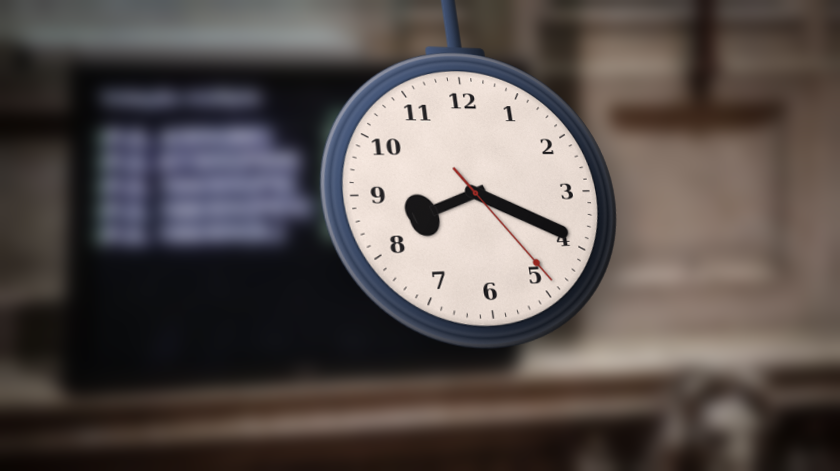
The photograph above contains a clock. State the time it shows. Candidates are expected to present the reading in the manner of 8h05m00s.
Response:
8h19m24s
